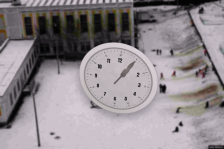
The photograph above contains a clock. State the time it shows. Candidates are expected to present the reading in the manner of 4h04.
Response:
1h05
